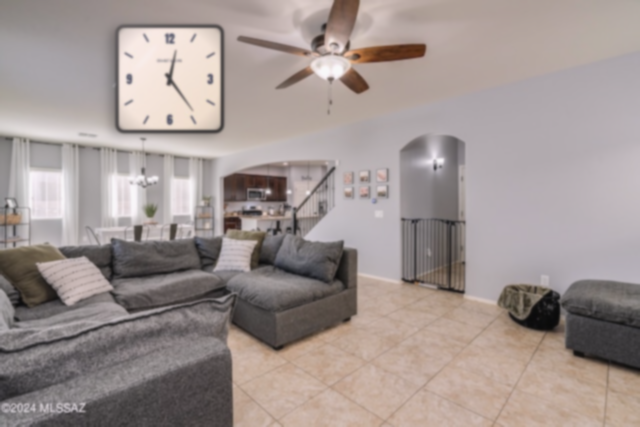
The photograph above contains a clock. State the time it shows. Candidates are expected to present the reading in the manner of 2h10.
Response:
12h24
